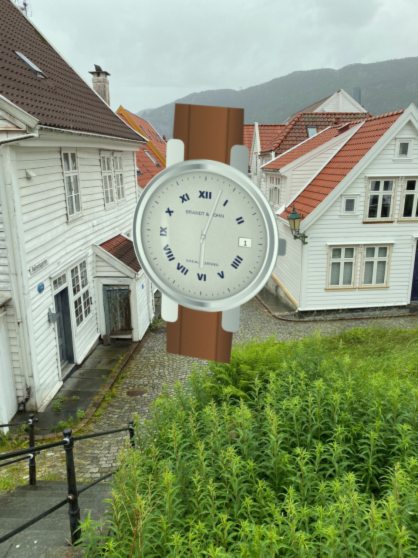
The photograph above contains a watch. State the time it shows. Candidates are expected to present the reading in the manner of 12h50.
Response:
6h03
